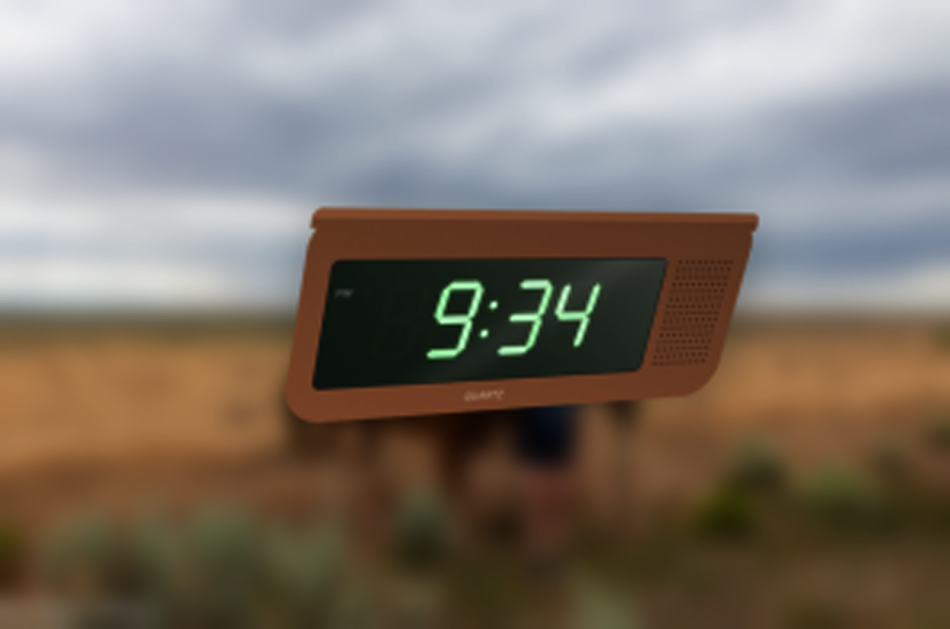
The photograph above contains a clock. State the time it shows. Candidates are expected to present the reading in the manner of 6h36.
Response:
9h34
